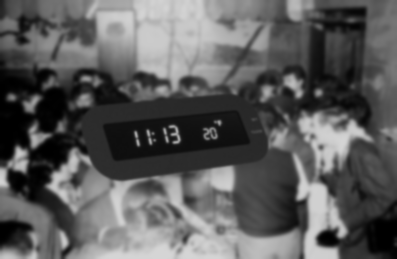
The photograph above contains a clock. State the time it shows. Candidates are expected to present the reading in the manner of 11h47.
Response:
11h13
